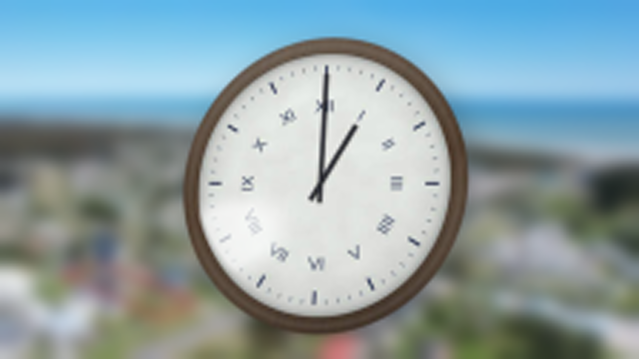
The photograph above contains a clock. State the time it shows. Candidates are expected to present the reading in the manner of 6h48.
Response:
1h00
